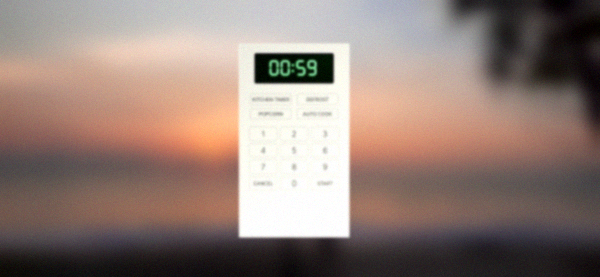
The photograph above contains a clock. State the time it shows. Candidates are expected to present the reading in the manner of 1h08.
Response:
0h59
